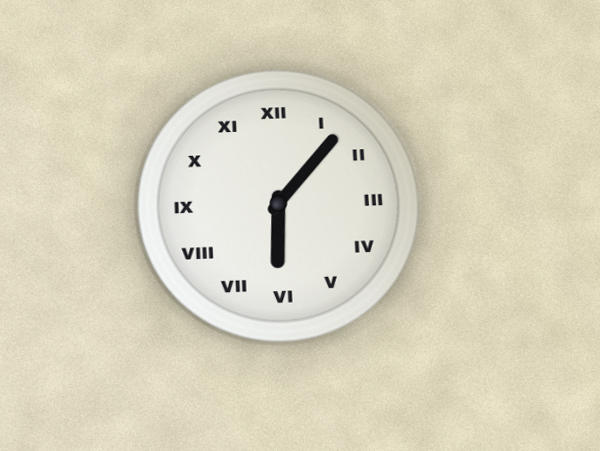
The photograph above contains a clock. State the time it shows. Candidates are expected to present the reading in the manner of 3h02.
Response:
6h07
